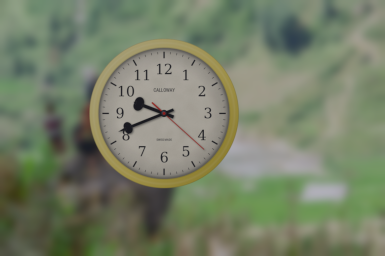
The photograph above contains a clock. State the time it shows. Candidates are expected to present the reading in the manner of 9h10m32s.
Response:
9h41m22s
